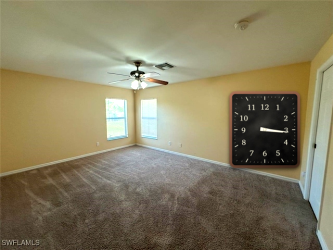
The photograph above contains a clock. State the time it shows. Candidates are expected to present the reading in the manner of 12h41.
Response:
3h16
